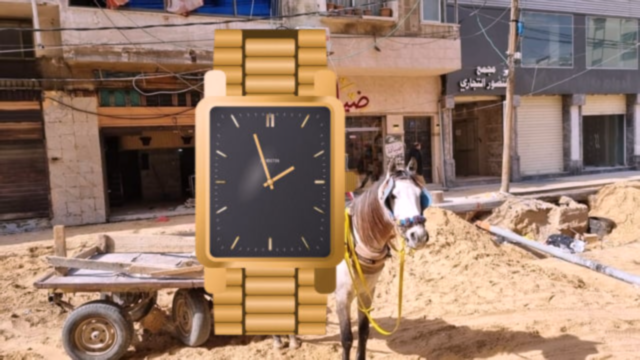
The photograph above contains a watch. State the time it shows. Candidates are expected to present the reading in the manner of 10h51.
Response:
1h57
